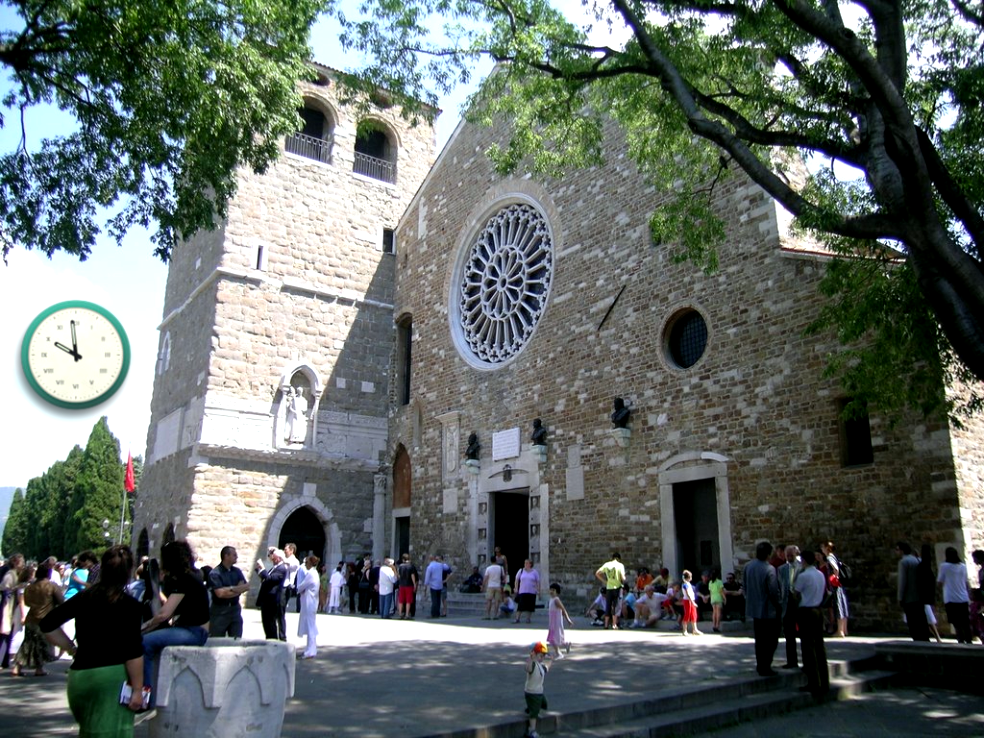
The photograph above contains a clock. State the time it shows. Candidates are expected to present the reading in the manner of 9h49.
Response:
9h59
